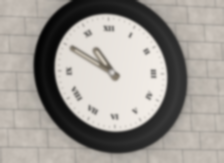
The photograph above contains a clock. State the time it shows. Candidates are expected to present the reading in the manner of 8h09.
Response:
10h50
